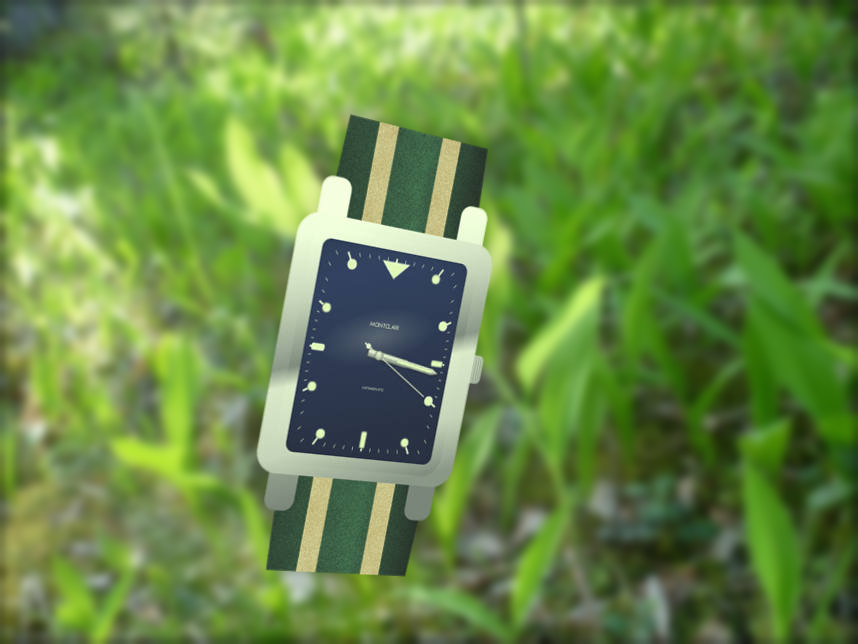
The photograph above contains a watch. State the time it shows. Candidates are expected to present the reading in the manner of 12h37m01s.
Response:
3h16m20s
